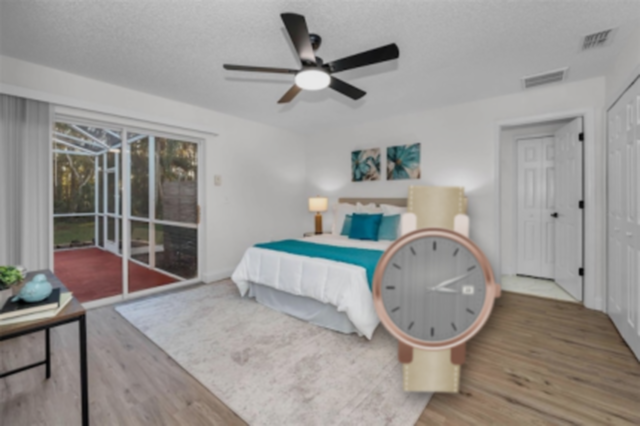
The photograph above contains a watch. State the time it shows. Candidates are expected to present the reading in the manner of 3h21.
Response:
3h11
